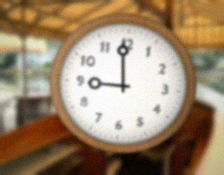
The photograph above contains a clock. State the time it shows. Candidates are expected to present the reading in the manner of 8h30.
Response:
8h59
